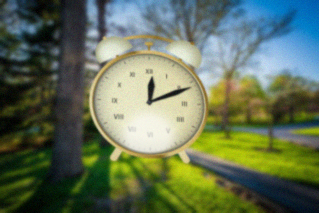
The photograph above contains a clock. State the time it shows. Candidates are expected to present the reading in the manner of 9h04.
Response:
12h11
